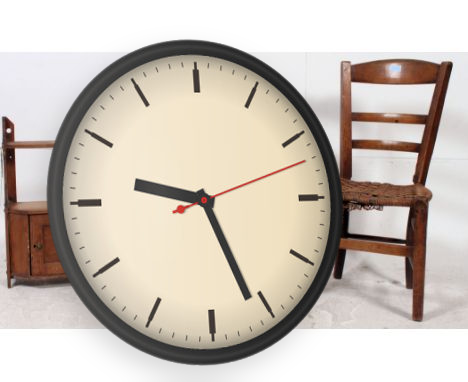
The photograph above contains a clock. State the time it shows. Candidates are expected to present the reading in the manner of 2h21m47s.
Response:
9h26m12s
